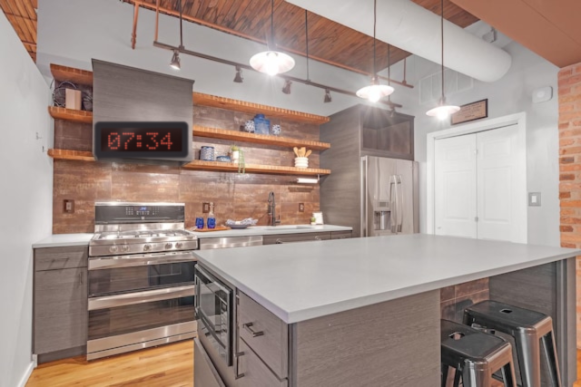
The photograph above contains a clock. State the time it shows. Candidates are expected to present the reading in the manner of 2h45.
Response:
7h34
